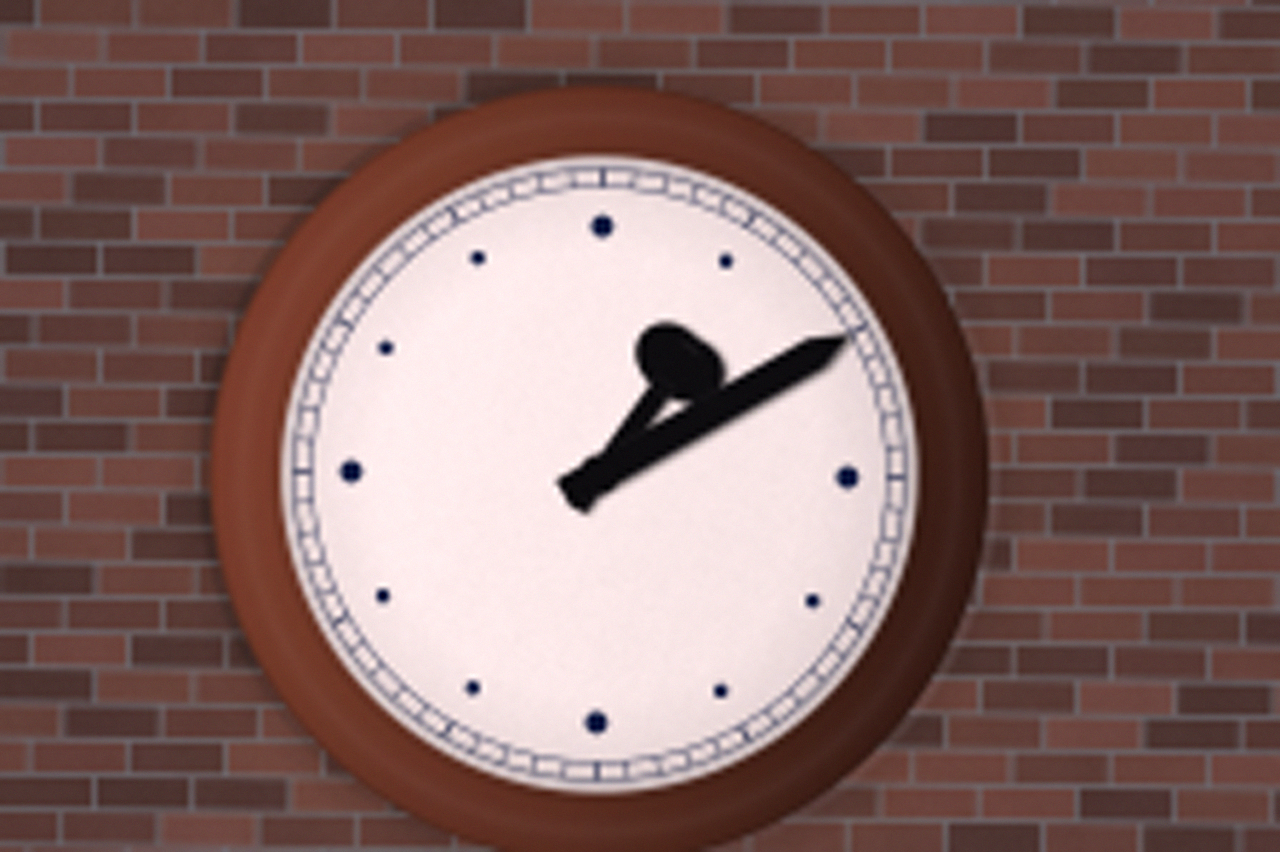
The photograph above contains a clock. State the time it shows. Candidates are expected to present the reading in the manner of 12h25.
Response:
1h10
